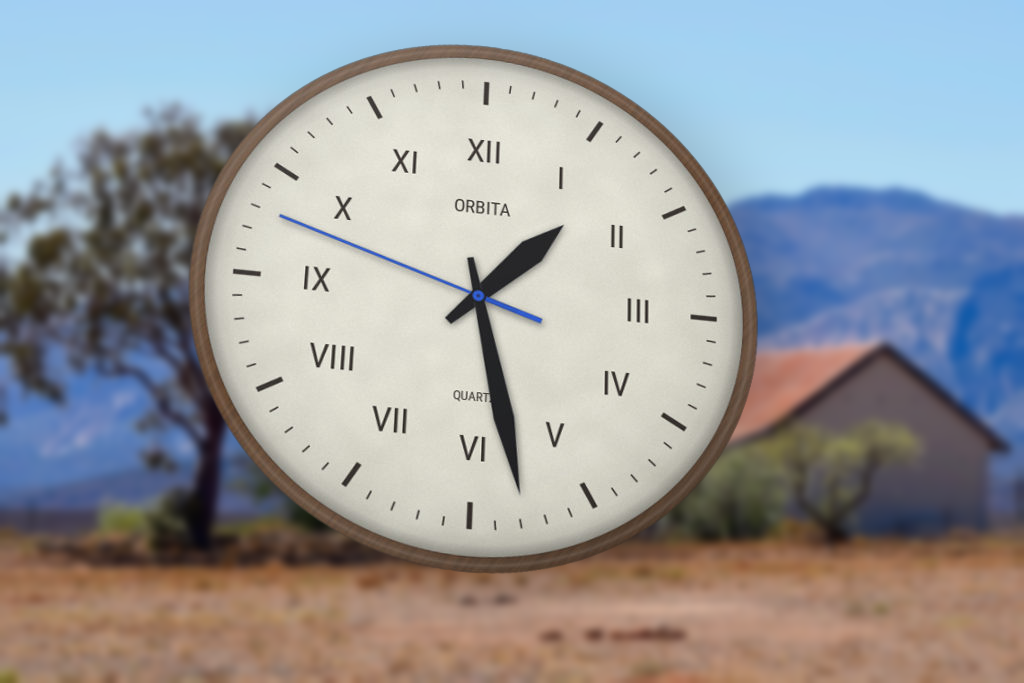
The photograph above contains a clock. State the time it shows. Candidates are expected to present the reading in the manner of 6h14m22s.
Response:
1h27m48s
